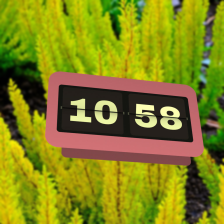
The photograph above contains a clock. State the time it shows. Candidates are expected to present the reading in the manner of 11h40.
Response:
10h58
